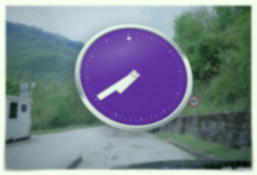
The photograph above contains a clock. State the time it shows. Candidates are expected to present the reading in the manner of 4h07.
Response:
7h40
